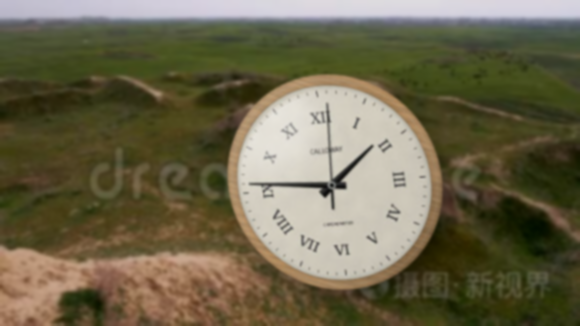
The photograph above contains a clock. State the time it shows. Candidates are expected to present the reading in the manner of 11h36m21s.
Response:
1h46m01s
